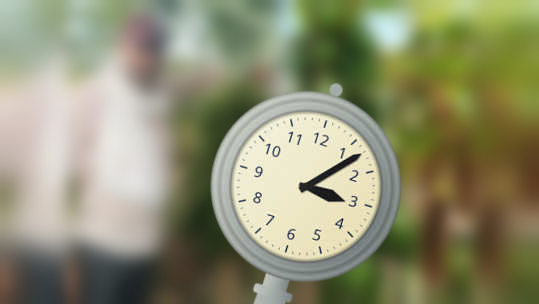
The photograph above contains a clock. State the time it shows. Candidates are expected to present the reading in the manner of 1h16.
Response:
3h07
